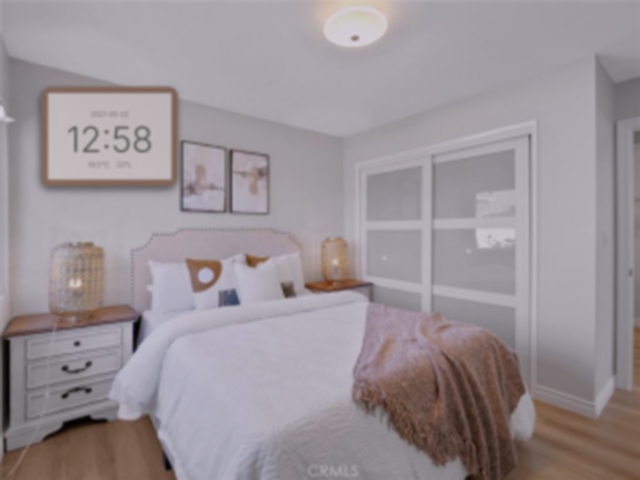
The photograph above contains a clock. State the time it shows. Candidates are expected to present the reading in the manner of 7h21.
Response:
12h58
